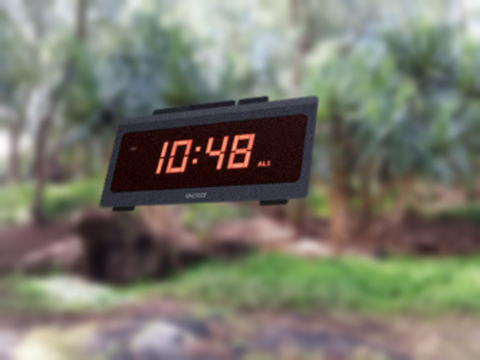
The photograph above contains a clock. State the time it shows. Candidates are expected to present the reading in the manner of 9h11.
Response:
10h48
